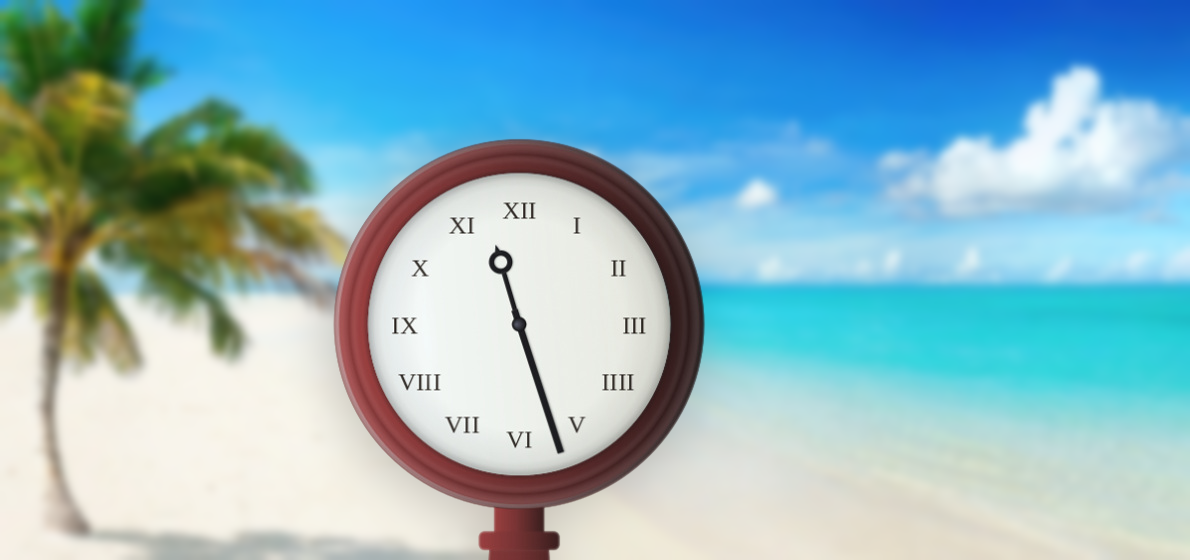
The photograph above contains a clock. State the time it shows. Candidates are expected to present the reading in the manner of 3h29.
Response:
11h27
